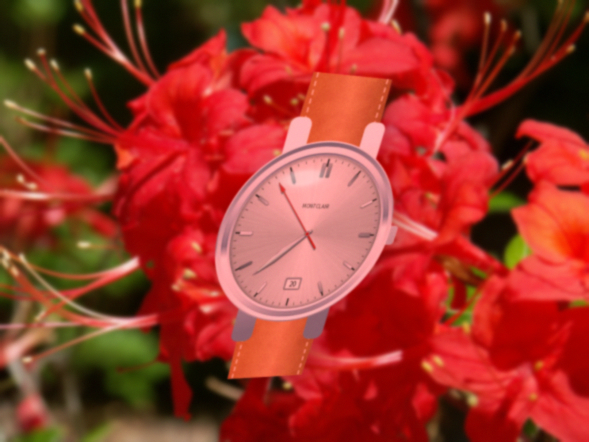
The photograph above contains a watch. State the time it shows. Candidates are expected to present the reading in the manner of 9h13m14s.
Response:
7h37m53s
